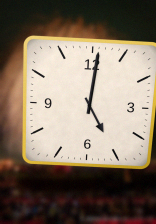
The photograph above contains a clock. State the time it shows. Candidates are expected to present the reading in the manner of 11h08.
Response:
5h01
